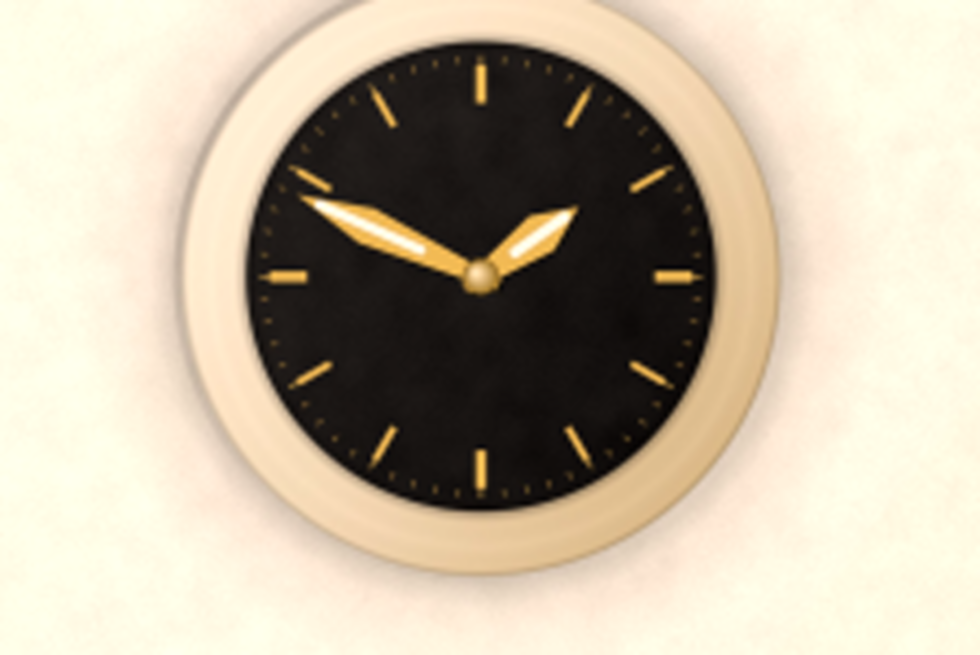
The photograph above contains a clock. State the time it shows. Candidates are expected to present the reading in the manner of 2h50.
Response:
1h49
